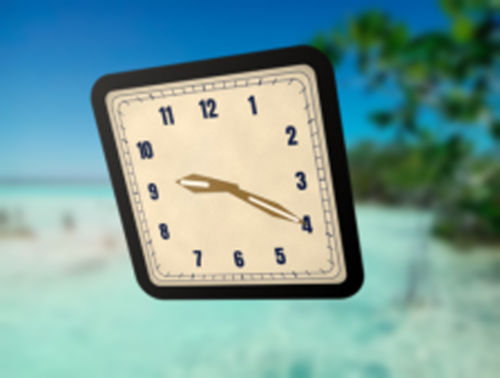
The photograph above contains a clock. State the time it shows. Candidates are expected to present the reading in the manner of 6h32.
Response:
9h20
